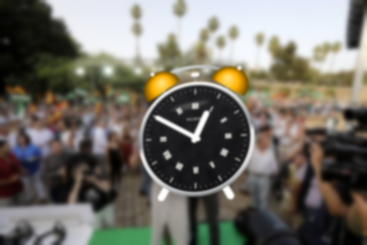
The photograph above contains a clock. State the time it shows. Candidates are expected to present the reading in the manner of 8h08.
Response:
12h50
